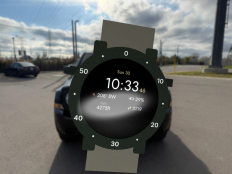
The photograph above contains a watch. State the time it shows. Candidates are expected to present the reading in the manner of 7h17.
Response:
10h33
